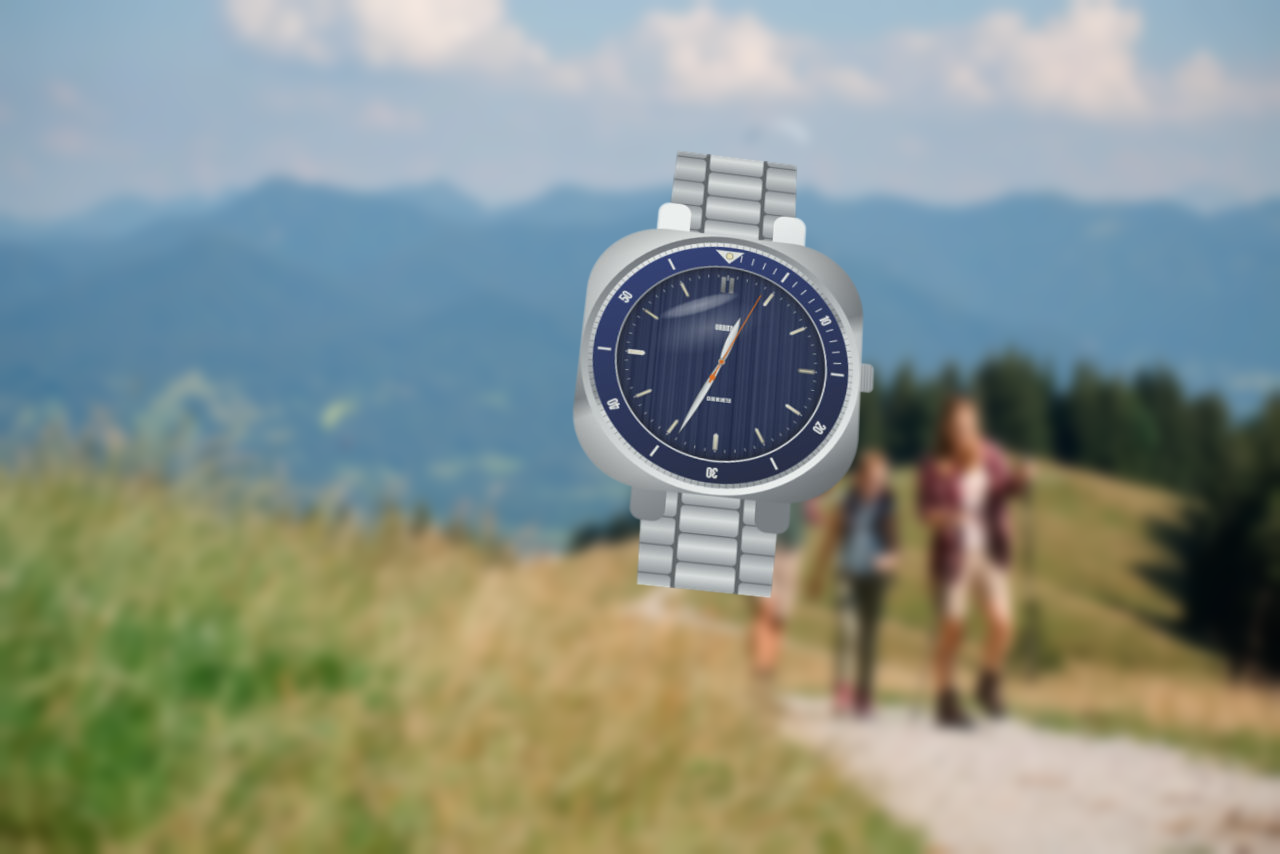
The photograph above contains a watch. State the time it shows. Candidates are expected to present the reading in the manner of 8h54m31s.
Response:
12h34m04s
